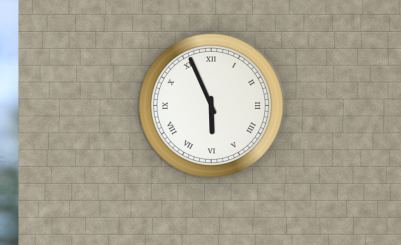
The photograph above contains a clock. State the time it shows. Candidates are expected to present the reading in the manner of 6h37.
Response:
5h56
